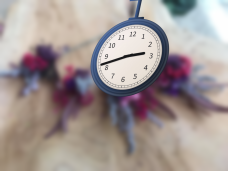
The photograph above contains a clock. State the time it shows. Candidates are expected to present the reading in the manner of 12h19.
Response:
2h42
